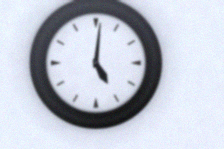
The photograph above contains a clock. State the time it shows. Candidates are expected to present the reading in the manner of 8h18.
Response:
5h01
